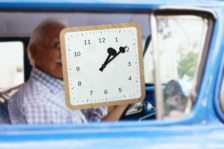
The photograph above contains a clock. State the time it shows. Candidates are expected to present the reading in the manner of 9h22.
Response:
1h09
